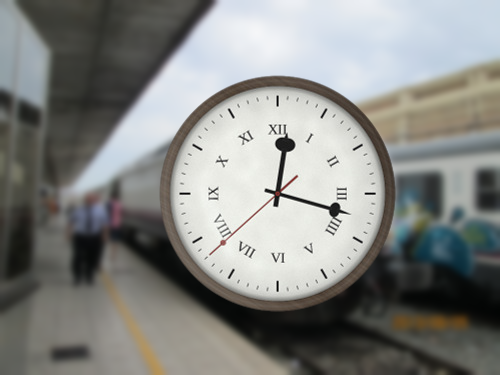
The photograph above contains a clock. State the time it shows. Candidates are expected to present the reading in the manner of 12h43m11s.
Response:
12h17m38s
